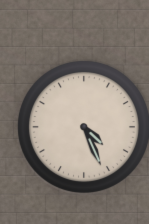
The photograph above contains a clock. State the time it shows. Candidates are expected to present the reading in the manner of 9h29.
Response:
4h26
